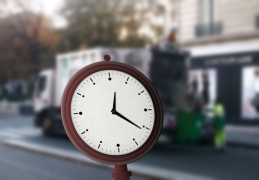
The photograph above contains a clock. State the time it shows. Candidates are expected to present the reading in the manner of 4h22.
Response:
12h21
